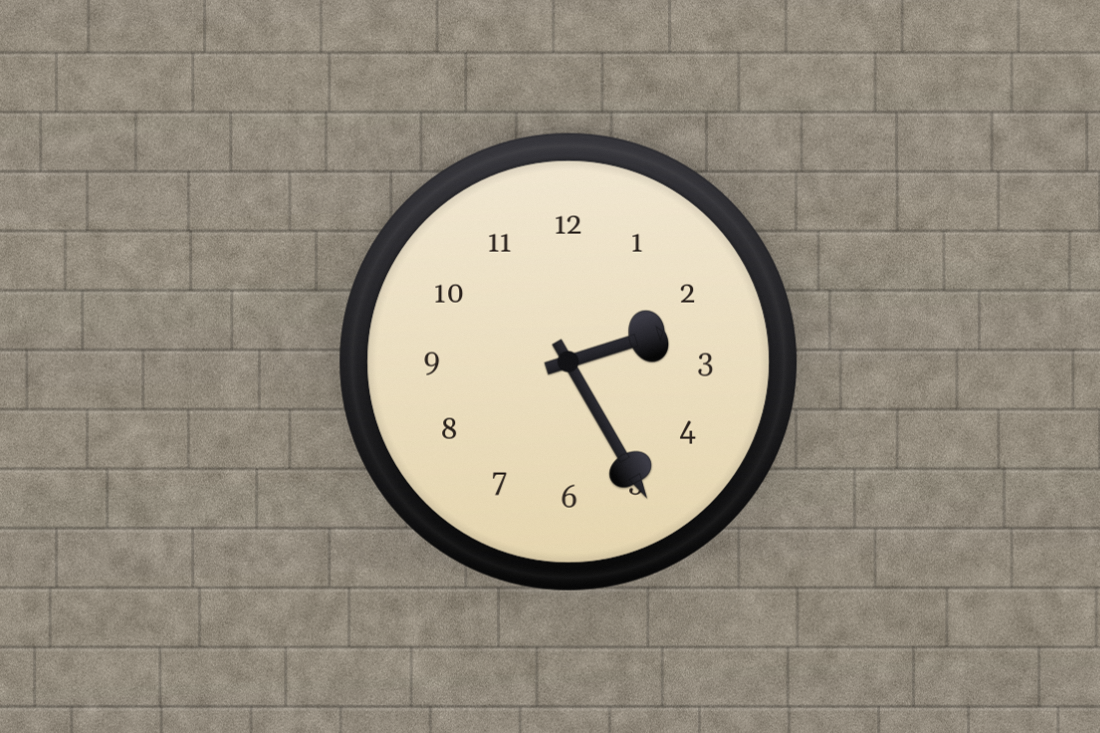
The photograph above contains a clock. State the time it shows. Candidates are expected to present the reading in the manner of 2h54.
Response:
2h25
